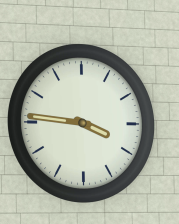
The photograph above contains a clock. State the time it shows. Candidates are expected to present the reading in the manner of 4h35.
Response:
3h46
